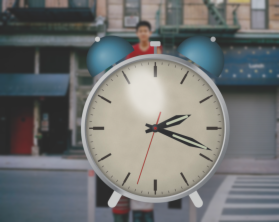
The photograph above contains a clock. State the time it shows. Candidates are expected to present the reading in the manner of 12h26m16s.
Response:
2h18m33s
